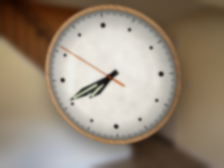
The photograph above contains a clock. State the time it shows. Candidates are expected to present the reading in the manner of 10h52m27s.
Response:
7h40m51s
